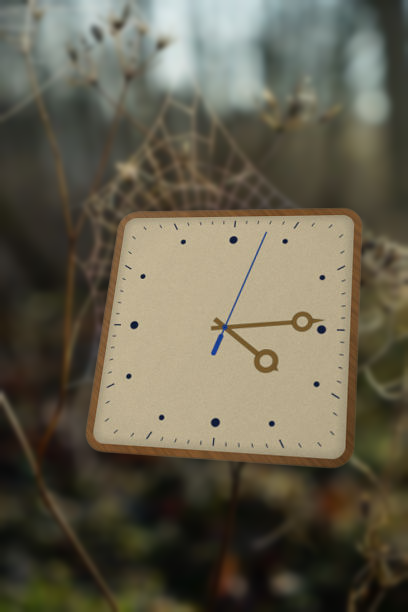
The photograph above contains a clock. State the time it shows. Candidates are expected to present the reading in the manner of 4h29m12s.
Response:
4h14m03s
